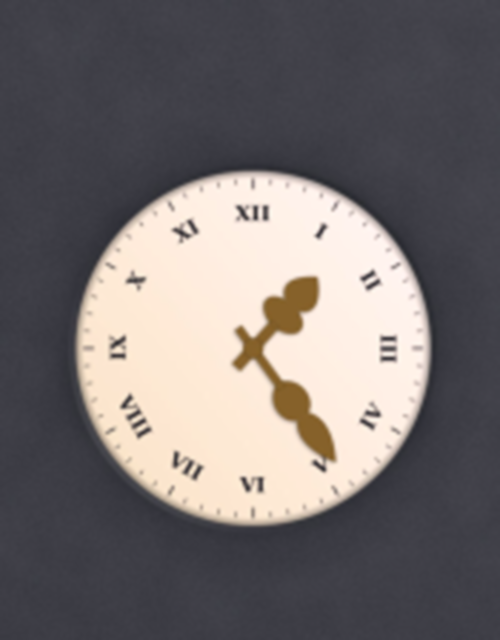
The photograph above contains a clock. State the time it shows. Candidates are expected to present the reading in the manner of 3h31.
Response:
1h24
